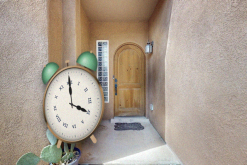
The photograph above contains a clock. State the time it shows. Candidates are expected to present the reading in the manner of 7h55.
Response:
4h00
